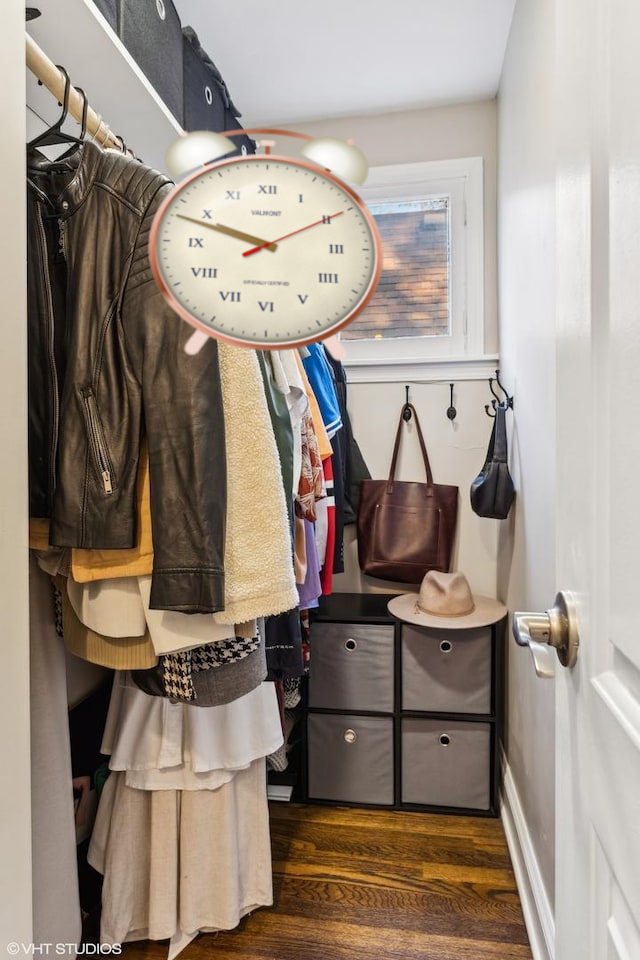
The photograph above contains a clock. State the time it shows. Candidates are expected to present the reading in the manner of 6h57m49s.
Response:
9h48m10s
